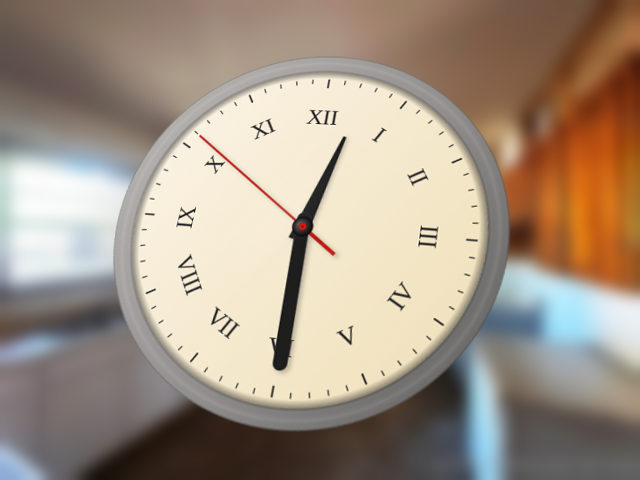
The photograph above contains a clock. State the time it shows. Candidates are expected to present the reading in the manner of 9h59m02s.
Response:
12h29m51s
